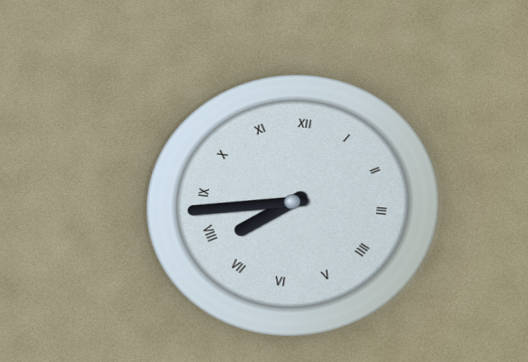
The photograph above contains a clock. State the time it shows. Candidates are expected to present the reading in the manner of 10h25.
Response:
7h43
